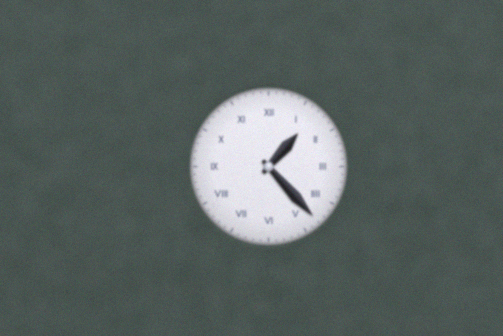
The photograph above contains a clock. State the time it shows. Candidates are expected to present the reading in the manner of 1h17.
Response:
1h23
